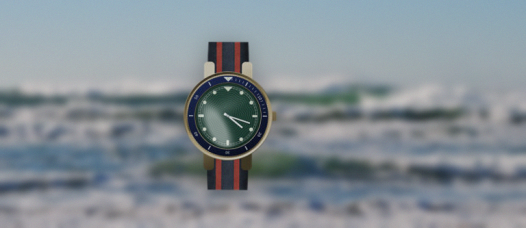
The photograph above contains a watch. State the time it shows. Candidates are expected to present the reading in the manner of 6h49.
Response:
4h18
